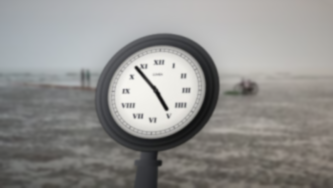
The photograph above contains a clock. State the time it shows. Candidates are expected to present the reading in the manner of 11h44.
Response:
4h53
